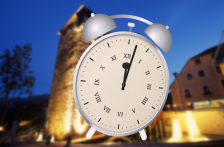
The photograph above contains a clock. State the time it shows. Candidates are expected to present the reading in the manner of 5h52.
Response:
12h02
